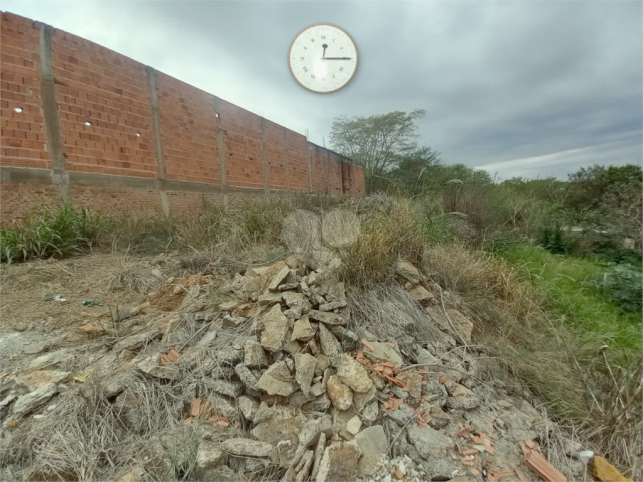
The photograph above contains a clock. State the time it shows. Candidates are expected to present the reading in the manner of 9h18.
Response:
12h15
